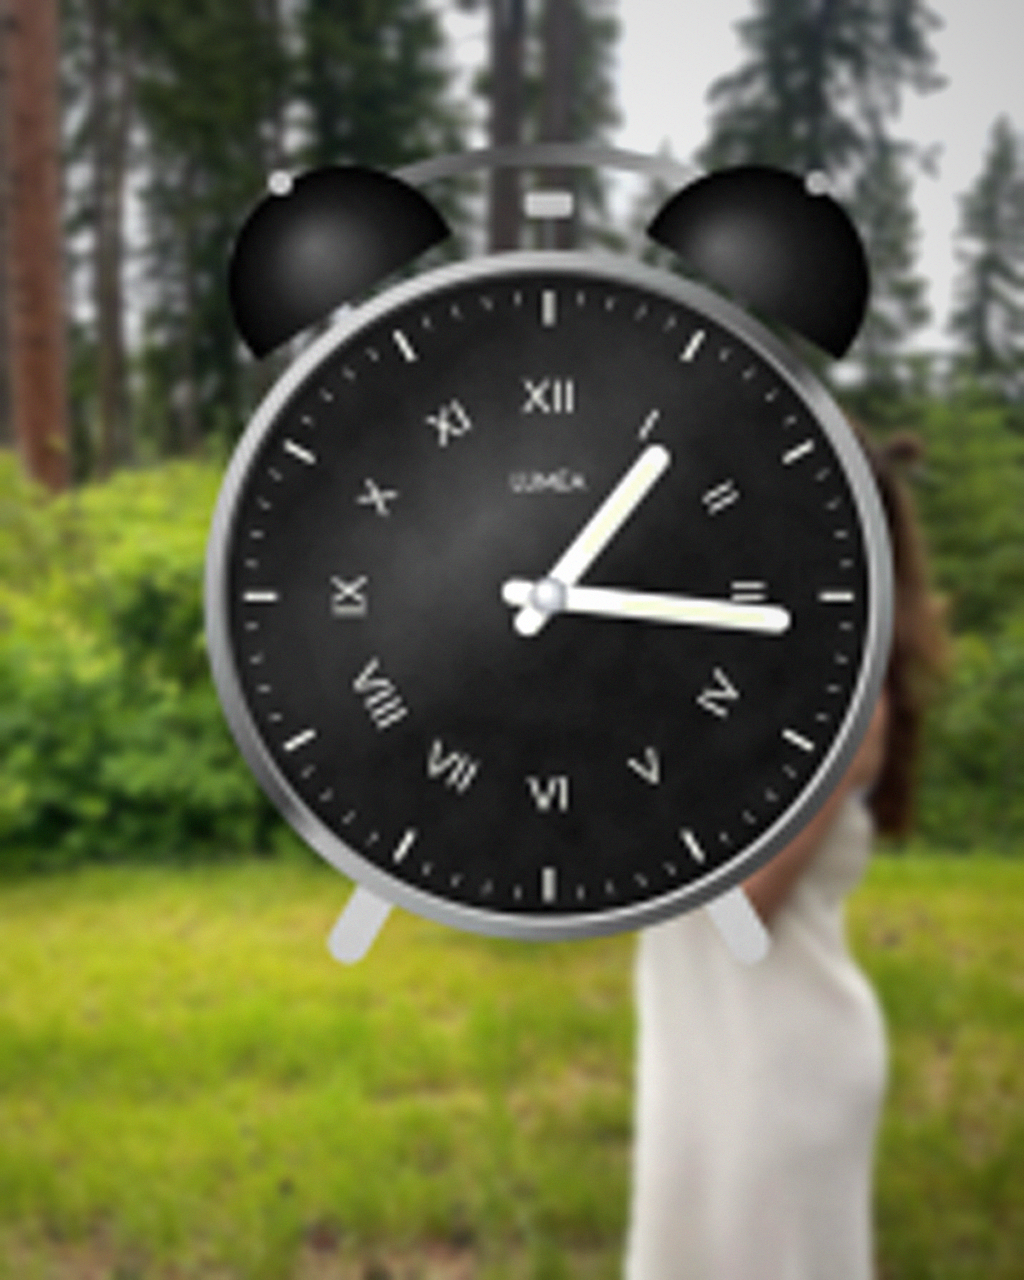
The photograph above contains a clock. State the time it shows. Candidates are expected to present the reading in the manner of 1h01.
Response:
1h16
